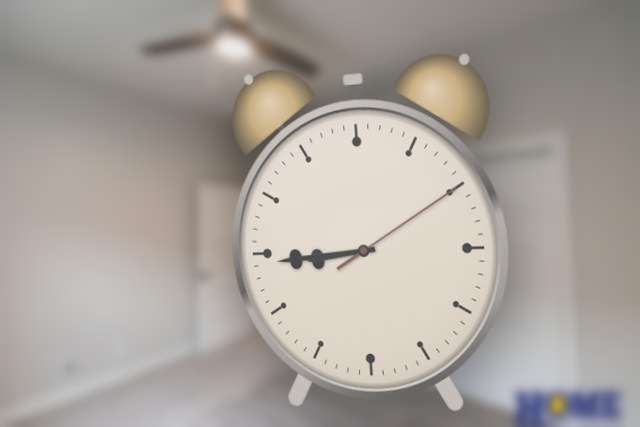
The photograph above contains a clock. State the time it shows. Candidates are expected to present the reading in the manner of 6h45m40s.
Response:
8h44m10s
